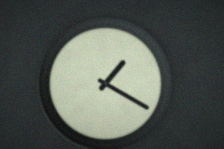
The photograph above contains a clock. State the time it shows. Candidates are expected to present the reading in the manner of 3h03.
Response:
1h20
